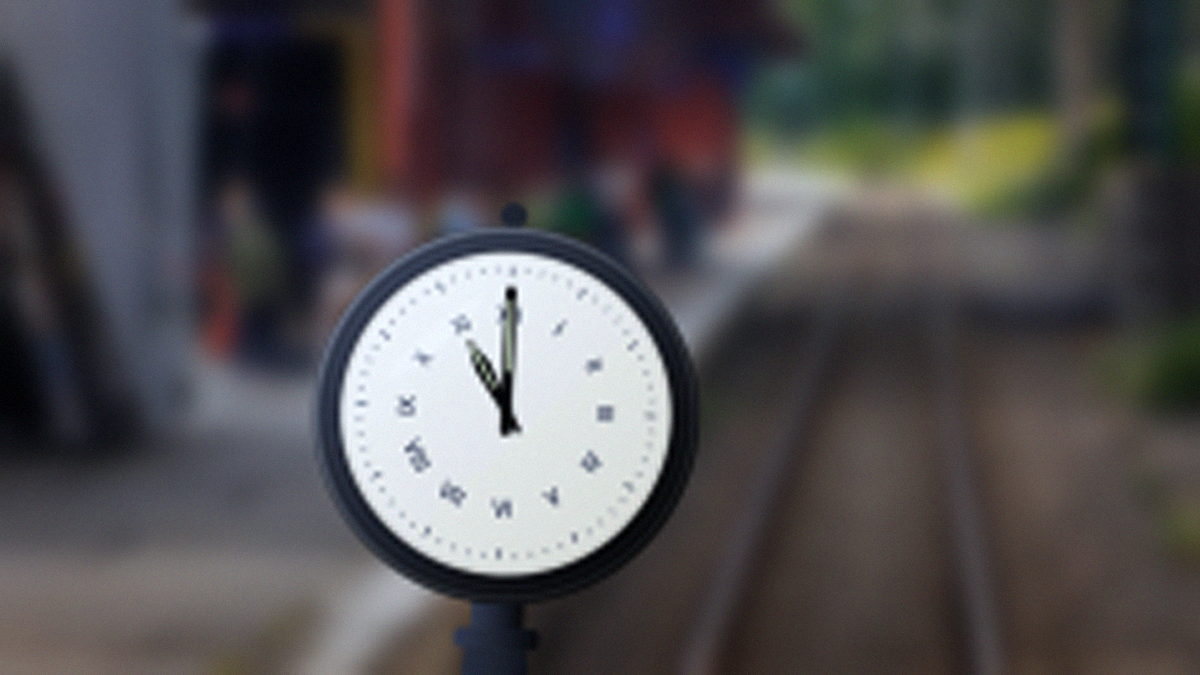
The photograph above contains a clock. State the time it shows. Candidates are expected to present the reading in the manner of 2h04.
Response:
11h00
